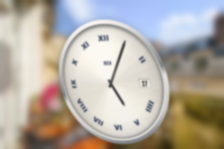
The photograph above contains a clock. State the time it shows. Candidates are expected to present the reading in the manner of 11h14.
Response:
5h05
